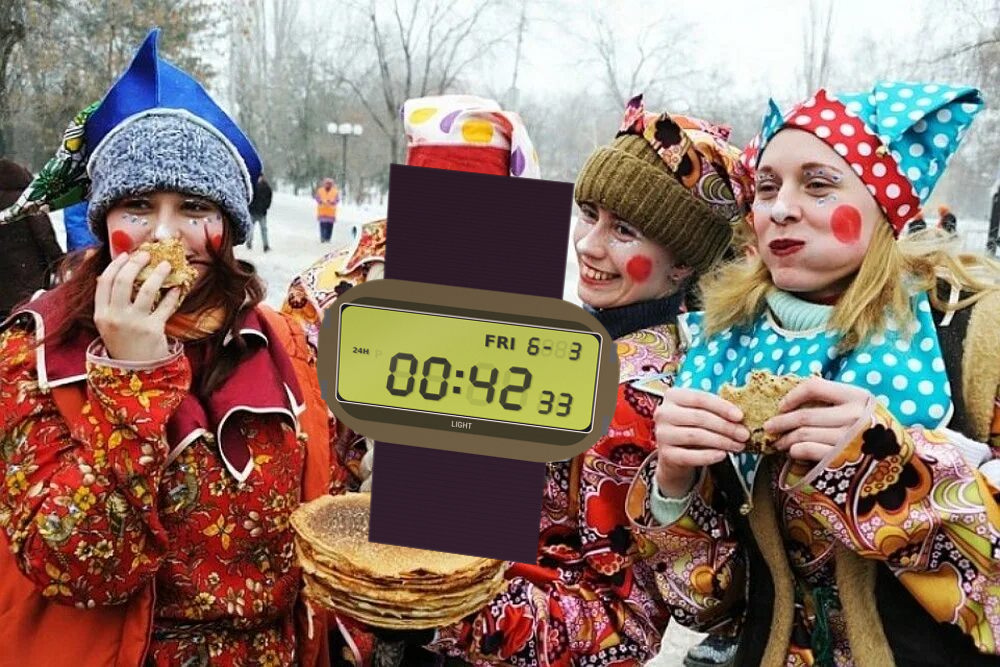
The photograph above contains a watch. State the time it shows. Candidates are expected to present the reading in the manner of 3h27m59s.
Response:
0h42m33s
